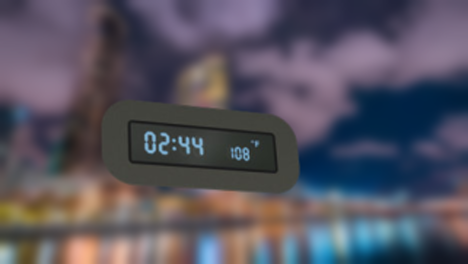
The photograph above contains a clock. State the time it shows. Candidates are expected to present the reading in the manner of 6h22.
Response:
2h44
